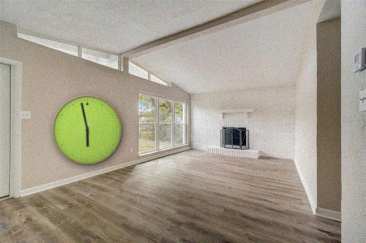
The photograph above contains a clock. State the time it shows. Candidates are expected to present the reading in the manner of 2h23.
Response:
5h58
